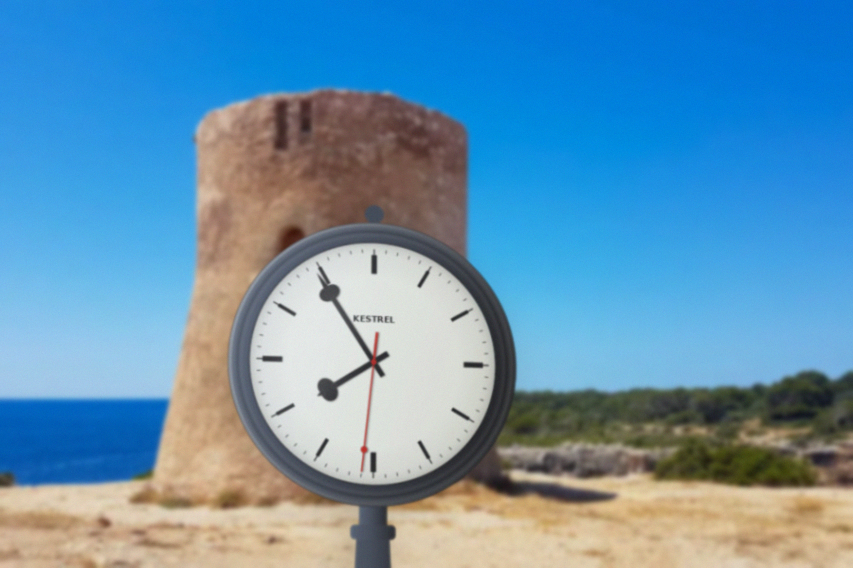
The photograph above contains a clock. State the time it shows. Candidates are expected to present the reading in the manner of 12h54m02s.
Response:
7h54m31s
